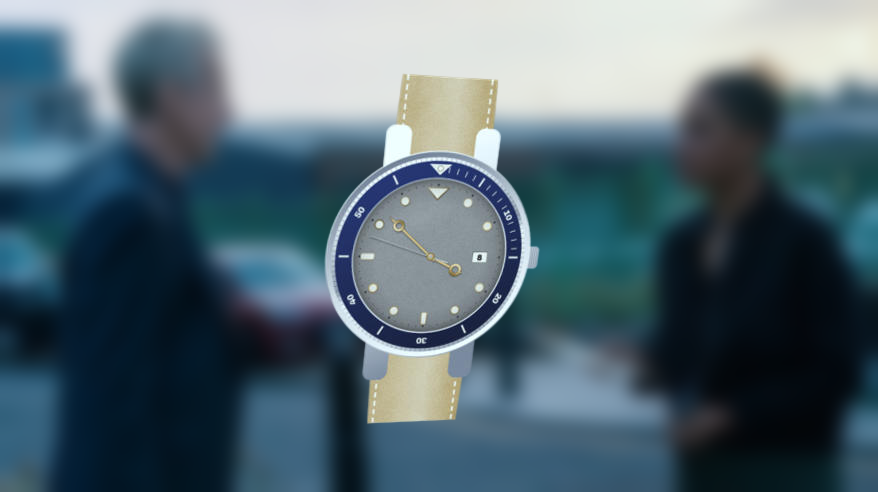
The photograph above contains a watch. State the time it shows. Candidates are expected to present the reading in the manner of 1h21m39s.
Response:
3h51m48s
